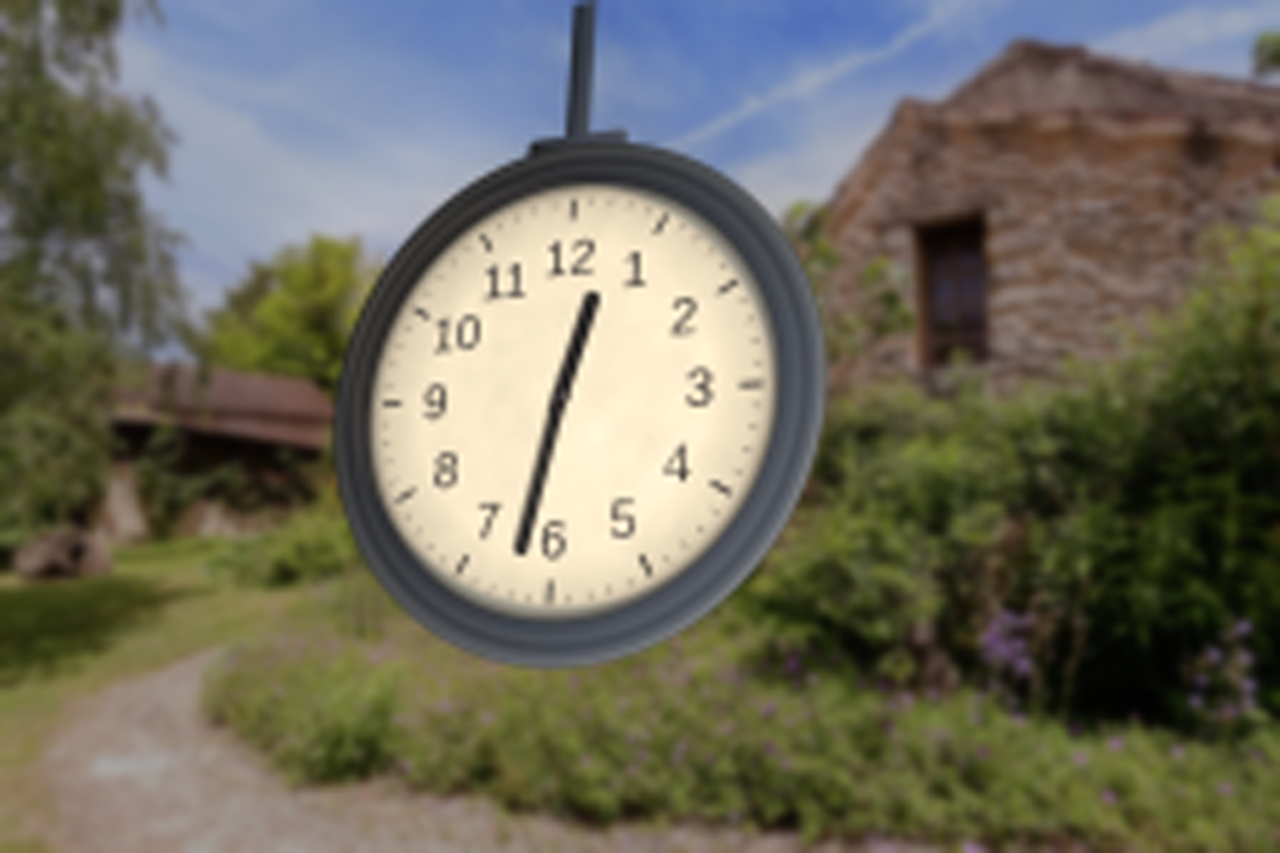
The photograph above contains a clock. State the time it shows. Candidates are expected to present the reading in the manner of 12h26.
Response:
12h32
